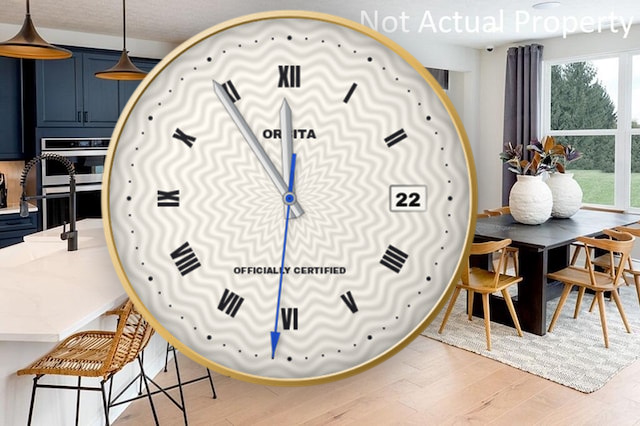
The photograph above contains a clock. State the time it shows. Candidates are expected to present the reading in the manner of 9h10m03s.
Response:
11h54m31s
